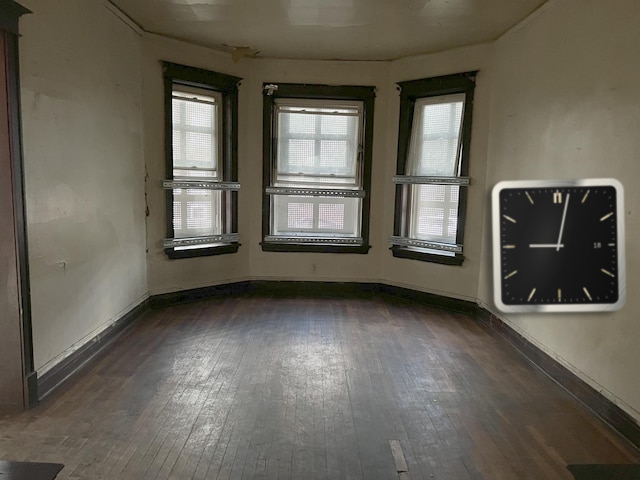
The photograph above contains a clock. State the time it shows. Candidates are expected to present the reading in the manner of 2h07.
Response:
9h02
